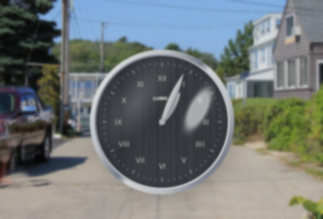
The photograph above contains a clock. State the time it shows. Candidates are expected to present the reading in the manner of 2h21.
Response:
1h04
